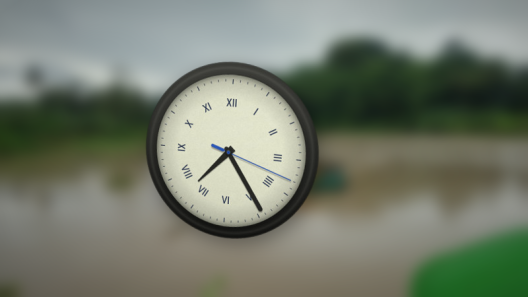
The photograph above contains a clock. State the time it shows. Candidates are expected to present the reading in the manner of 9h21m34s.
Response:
7h24m18s
